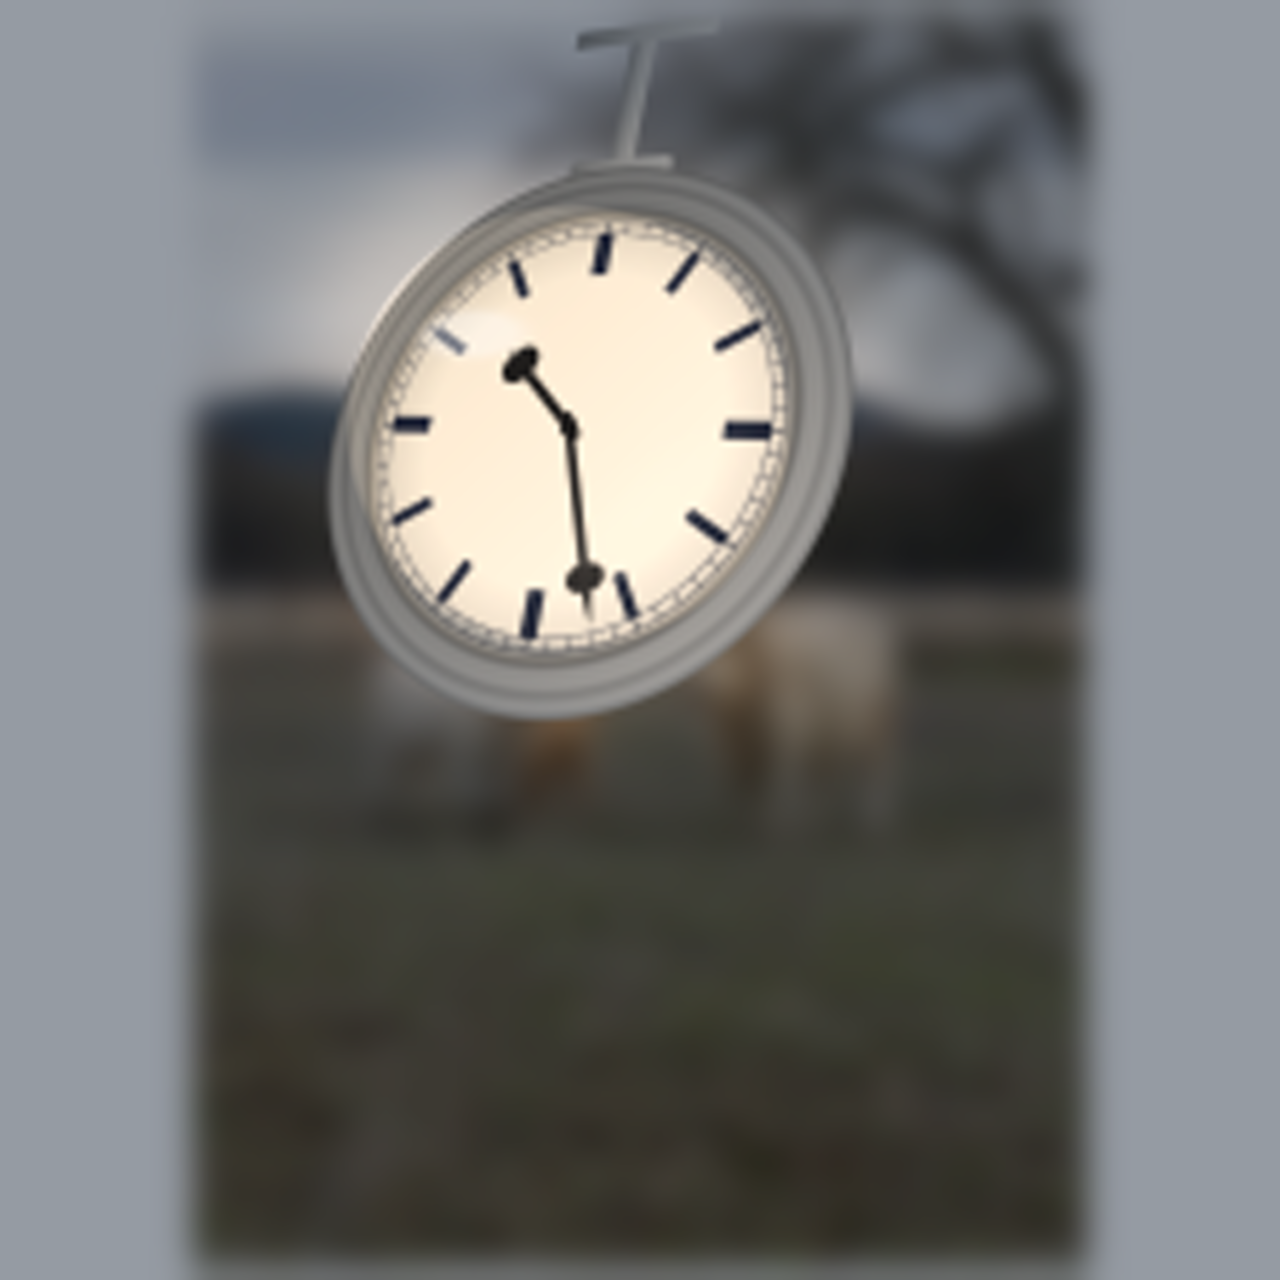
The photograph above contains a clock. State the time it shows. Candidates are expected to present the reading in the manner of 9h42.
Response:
10h27
